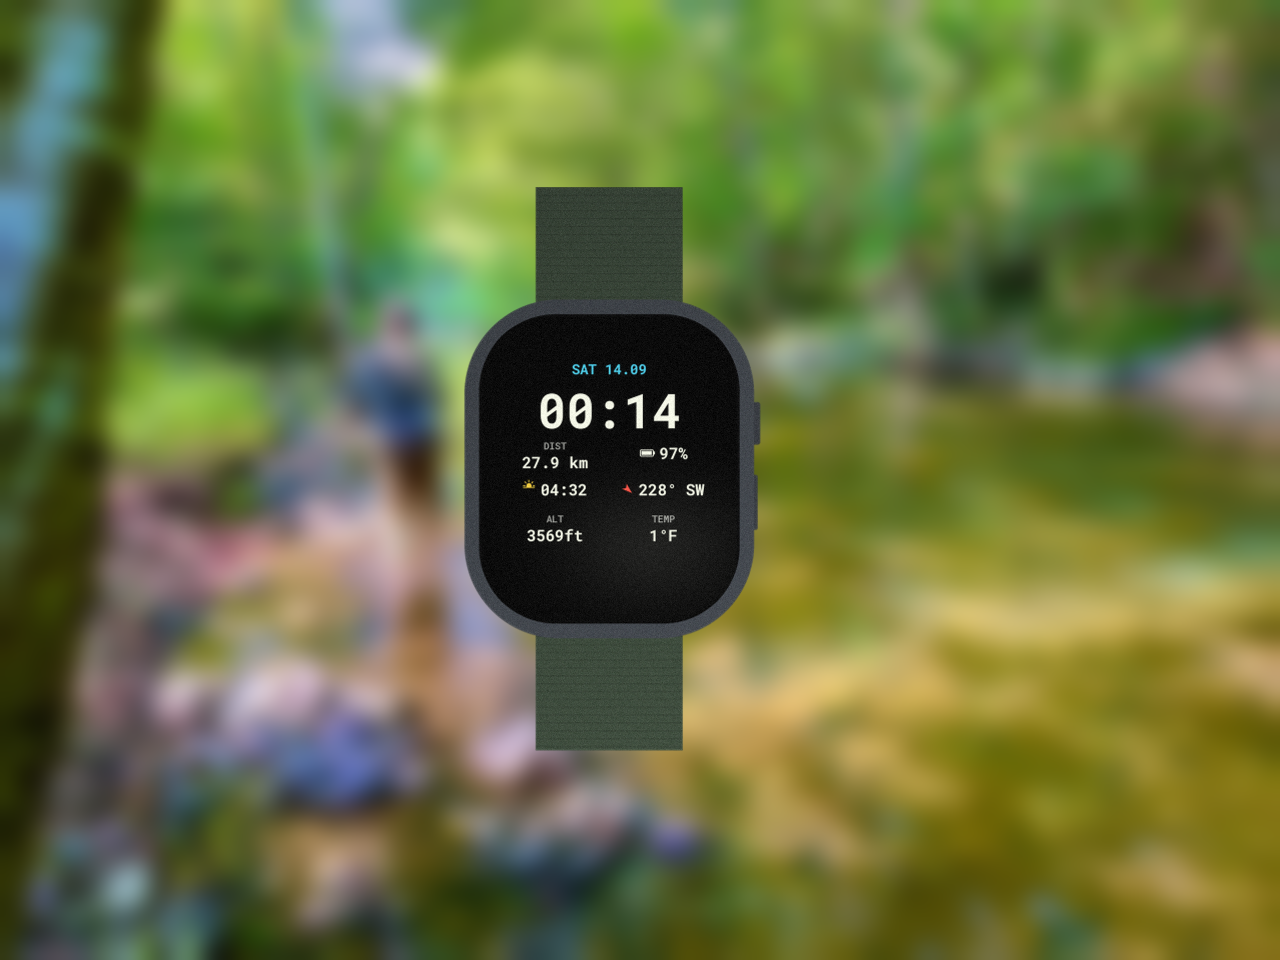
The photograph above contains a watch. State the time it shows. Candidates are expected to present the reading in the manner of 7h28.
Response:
0h14
